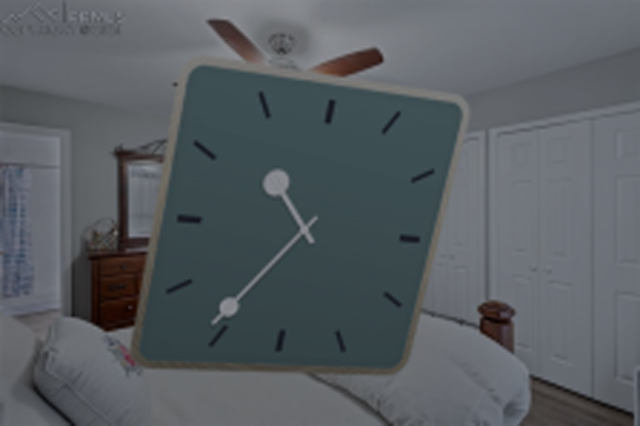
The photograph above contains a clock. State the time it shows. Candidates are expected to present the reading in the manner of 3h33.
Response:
10h36
